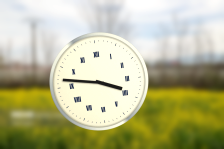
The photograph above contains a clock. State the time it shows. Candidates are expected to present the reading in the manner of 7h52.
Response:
3h47
